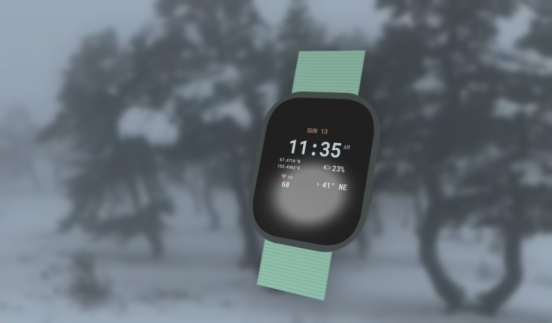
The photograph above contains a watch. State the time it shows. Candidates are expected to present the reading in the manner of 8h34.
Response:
11h35
